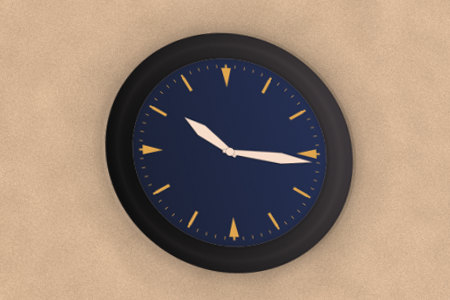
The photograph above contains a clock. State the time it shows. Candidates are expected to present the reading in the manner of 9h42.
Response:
10h16
